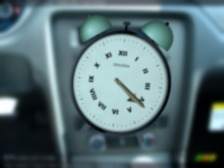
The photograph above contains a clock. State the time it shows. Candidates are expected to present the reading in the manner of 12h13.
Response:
4h21
